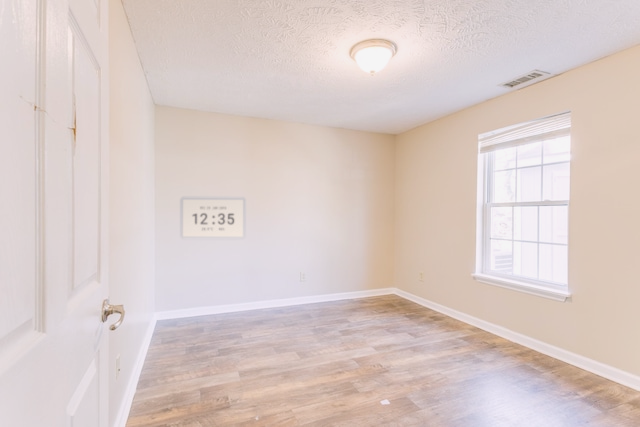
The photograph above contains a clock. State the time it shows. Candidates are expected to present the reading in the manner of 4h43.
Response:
12h35
